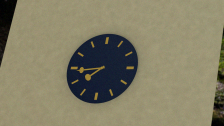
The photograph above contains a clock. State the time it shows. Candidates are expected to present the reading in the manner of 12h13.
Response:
7h44
